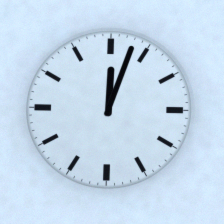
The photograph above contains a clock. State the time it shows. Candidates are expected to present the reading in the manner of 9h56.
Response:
12h03
